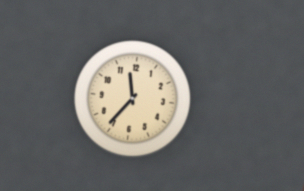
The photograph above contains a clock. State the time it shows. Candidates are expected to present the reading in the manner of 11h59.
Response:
11h36
